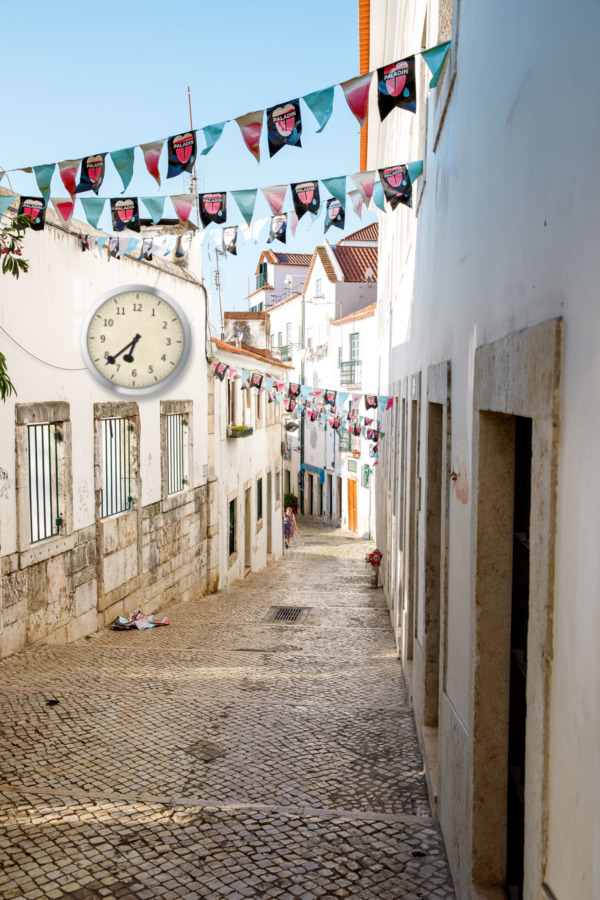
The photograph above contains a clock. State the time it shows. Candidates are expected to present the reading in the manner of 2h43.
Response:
6h38
